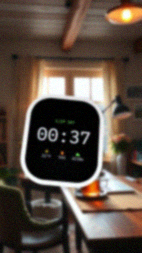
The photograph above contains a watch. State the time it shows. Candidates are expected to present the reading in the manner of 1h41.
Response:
0h37
